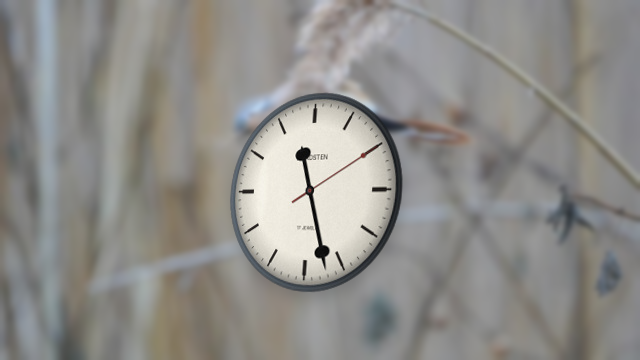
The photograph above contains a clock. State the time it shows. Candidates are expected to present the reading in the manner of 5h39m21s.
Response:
11h27m10s
